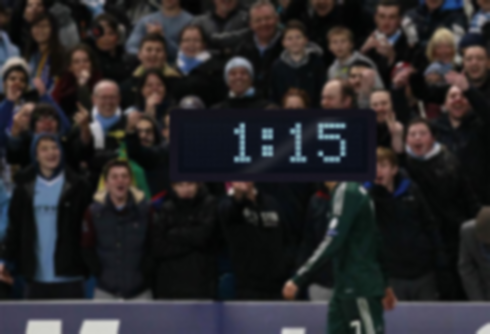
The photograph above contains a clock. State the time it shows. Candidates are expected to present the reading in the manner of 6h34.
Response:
1h15
